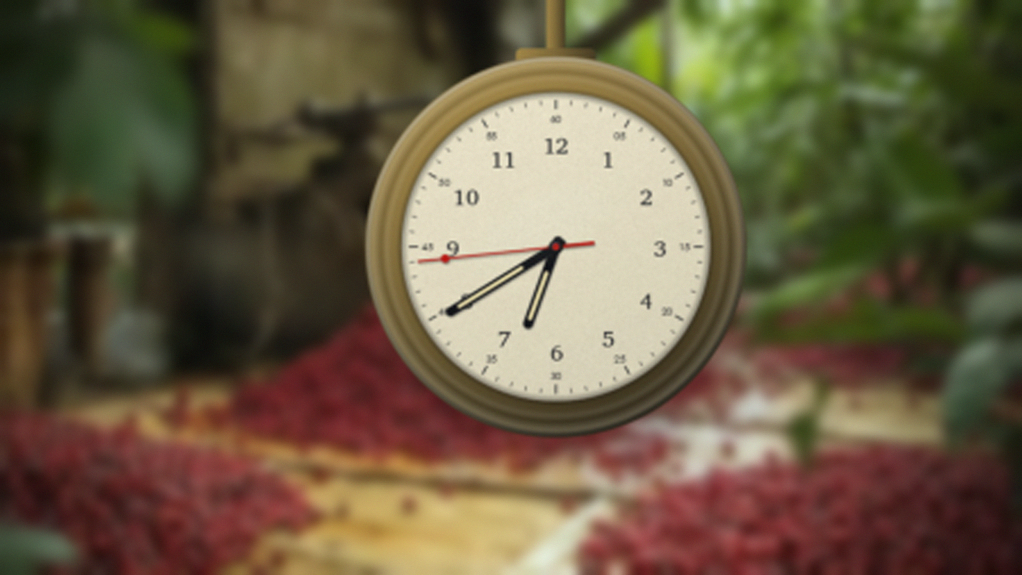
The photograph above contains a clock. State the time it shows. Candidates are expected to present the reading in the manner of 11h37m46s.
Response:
6h39m44s
